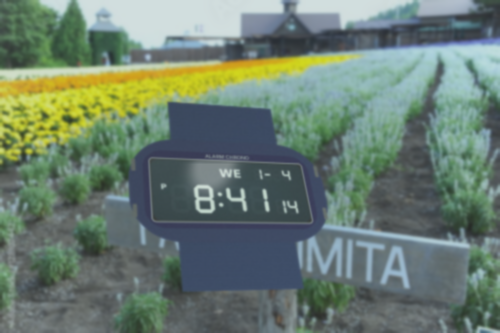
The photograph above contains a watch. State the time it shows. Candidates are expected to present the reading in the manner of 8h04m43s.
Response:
8h41m14s
